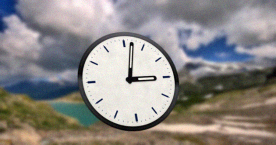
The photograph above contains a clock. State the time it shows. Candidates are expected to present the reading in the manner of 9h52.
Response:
3h02
